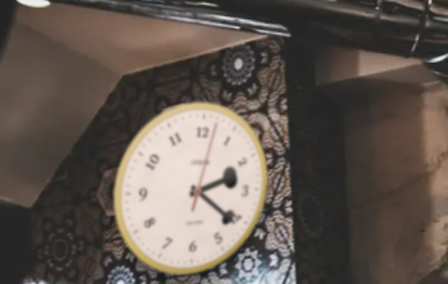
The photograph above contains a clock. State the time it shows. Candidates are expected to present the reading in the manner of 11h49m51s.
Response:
2h21m02s
